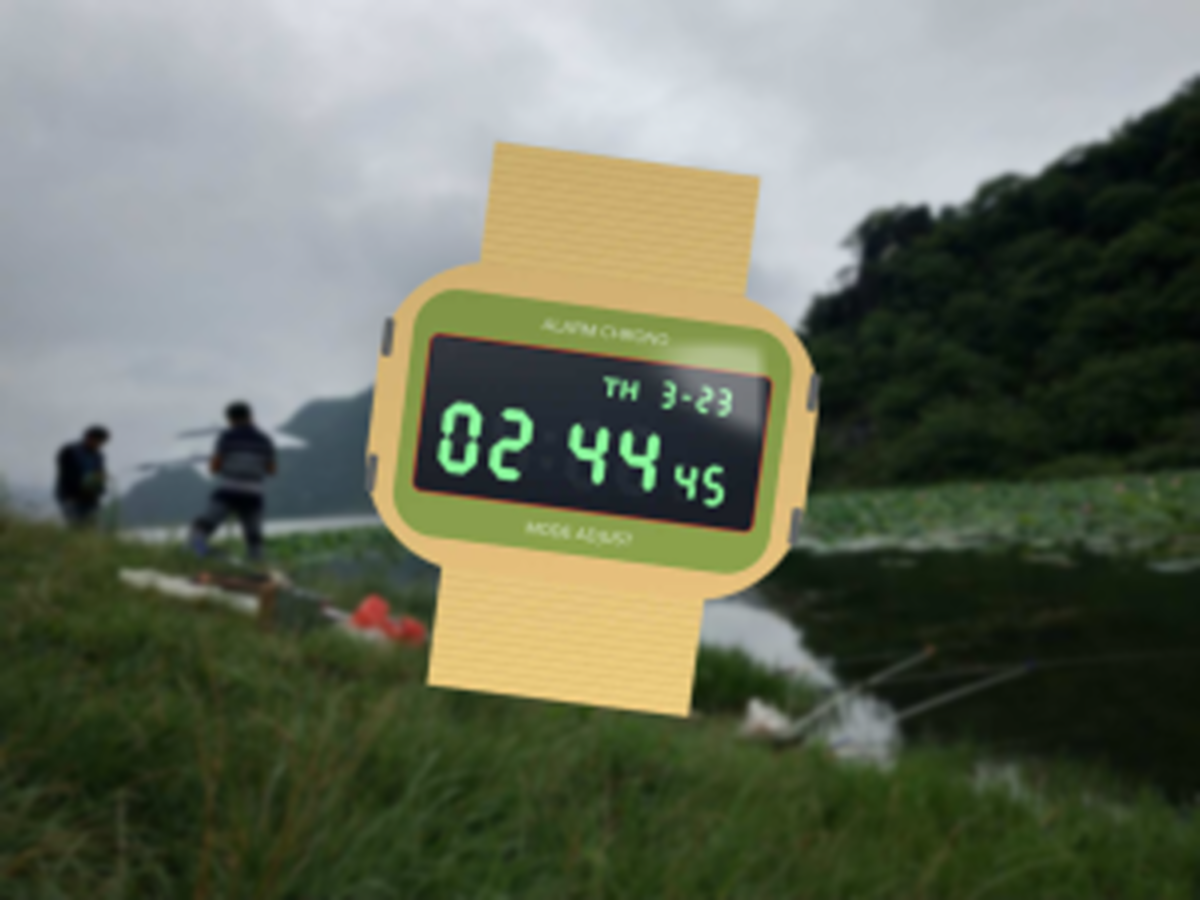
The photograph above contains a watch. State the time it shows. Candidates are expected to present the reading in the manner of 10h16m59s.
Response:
2h44m45s
